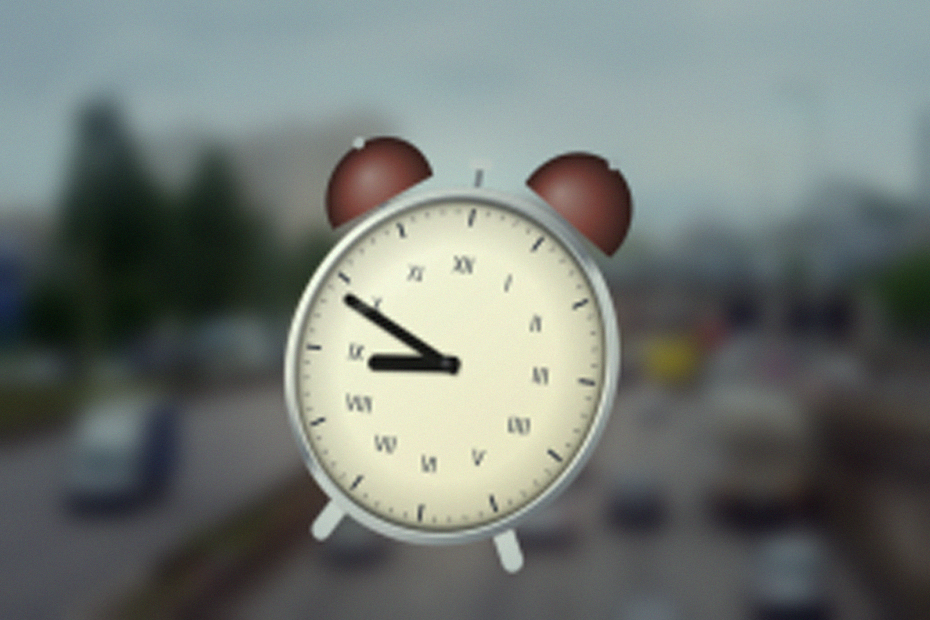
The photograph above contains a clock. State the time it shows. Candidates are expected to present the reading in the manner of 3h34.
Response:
8h49
